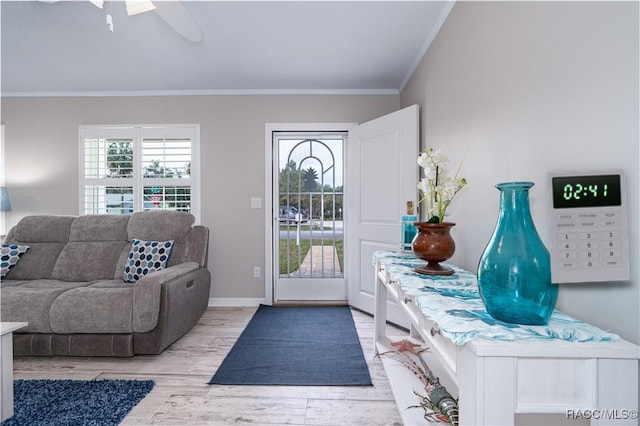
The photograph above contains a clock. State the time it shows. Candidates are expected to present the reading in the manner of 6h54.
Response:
2h41
